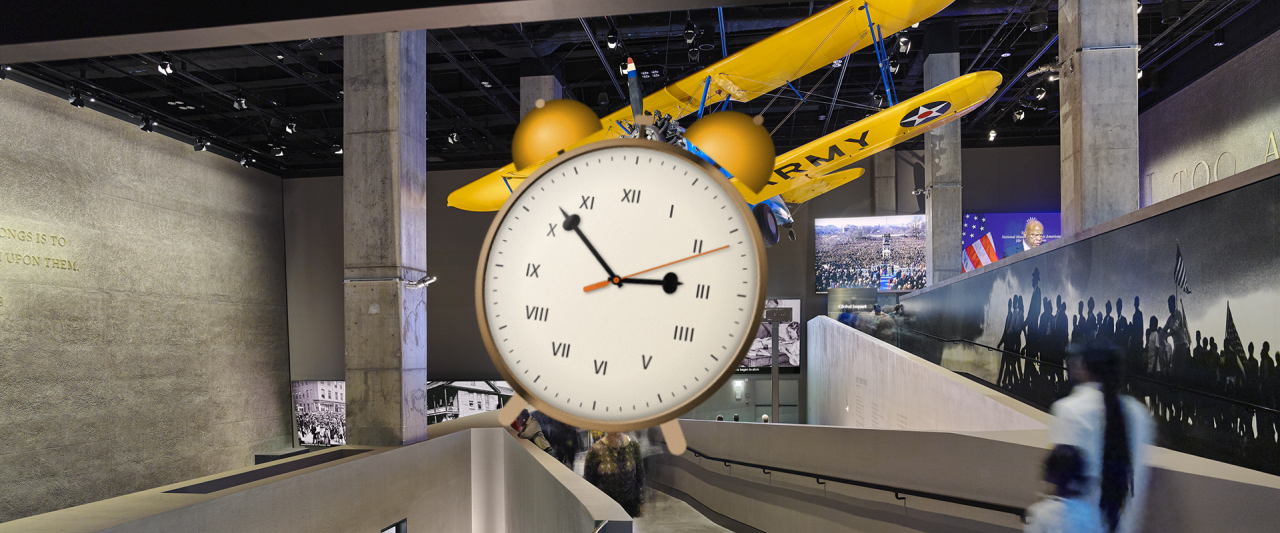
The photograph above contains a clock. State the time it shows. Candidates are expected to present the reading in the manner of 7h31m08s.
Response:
2h52m11s
